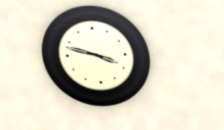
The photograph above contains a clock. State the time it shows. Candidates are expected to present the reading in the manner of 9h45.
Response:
3h48
